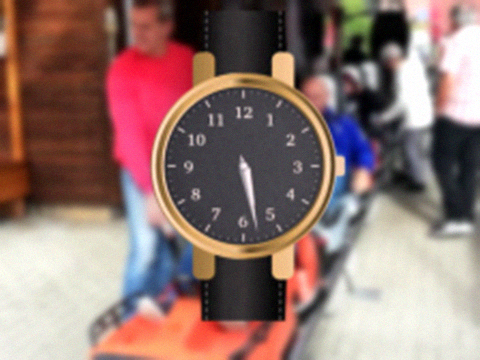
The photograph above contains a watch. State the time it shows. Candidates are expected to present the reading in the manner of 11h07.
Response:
5h28
